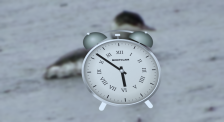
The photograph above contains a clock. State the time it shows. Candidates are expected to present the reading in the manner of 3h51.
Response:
5h52
